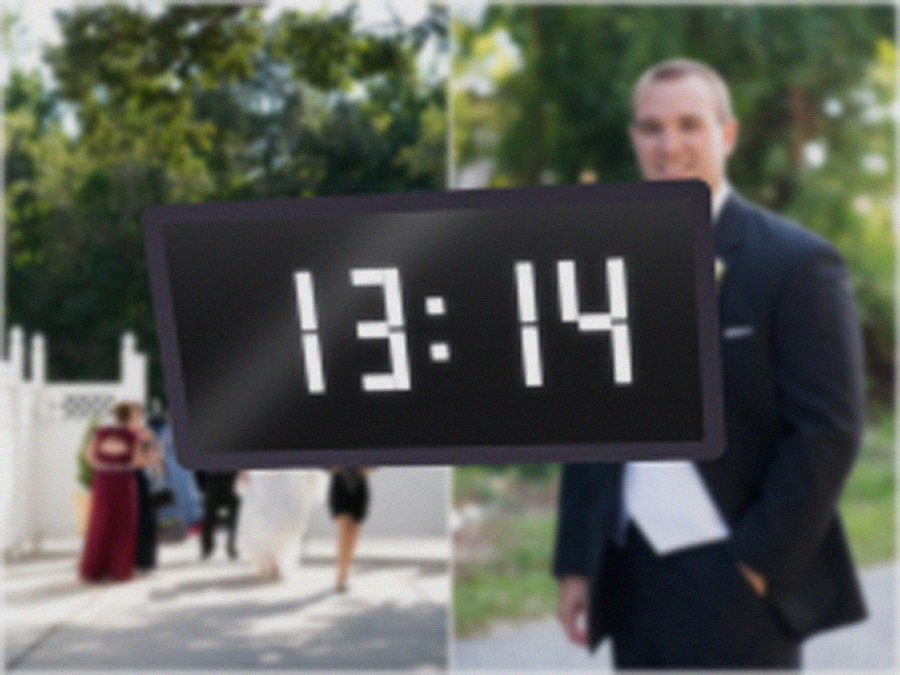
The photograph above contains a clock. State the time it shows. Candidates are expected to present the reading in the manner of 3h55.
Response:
13h14
